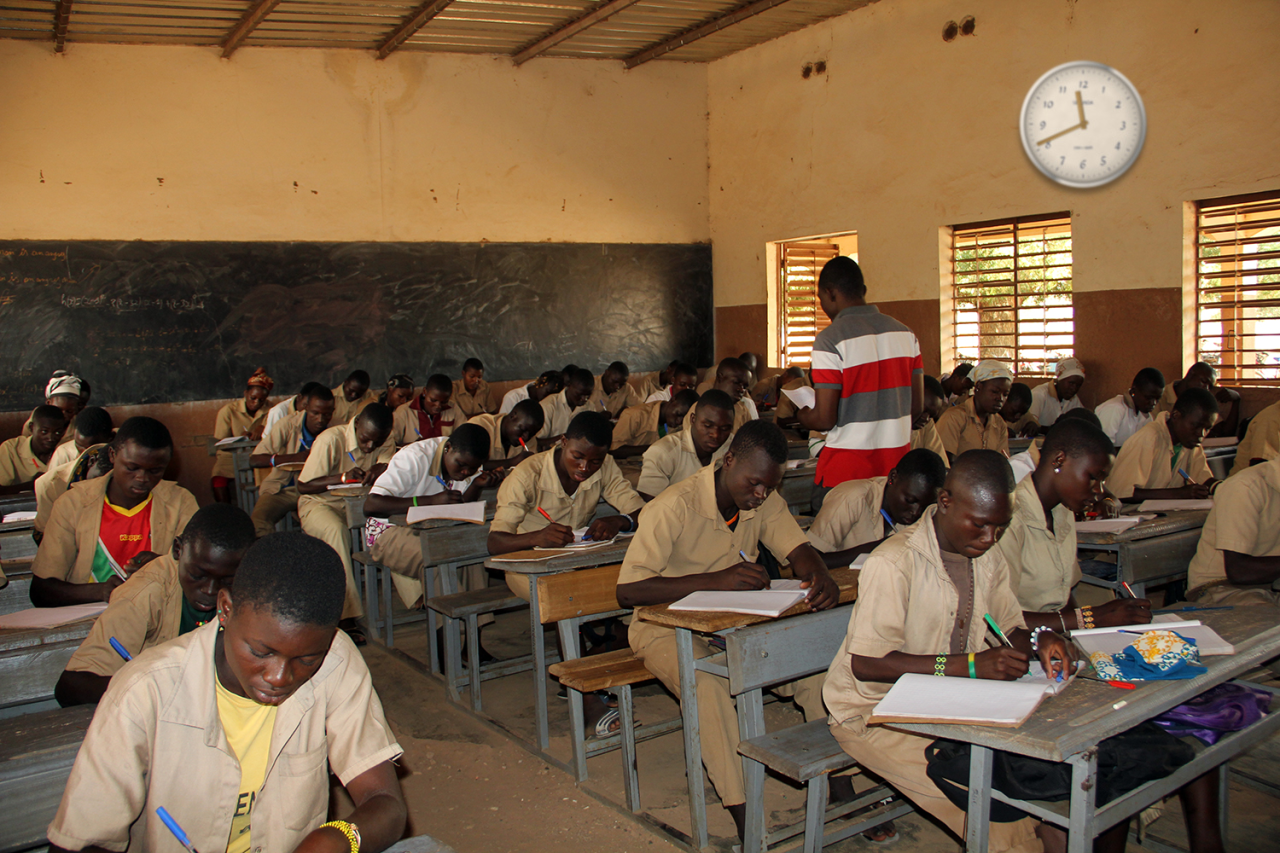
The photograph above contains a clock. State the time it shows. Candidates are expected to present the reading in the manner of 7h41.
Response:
11h41
